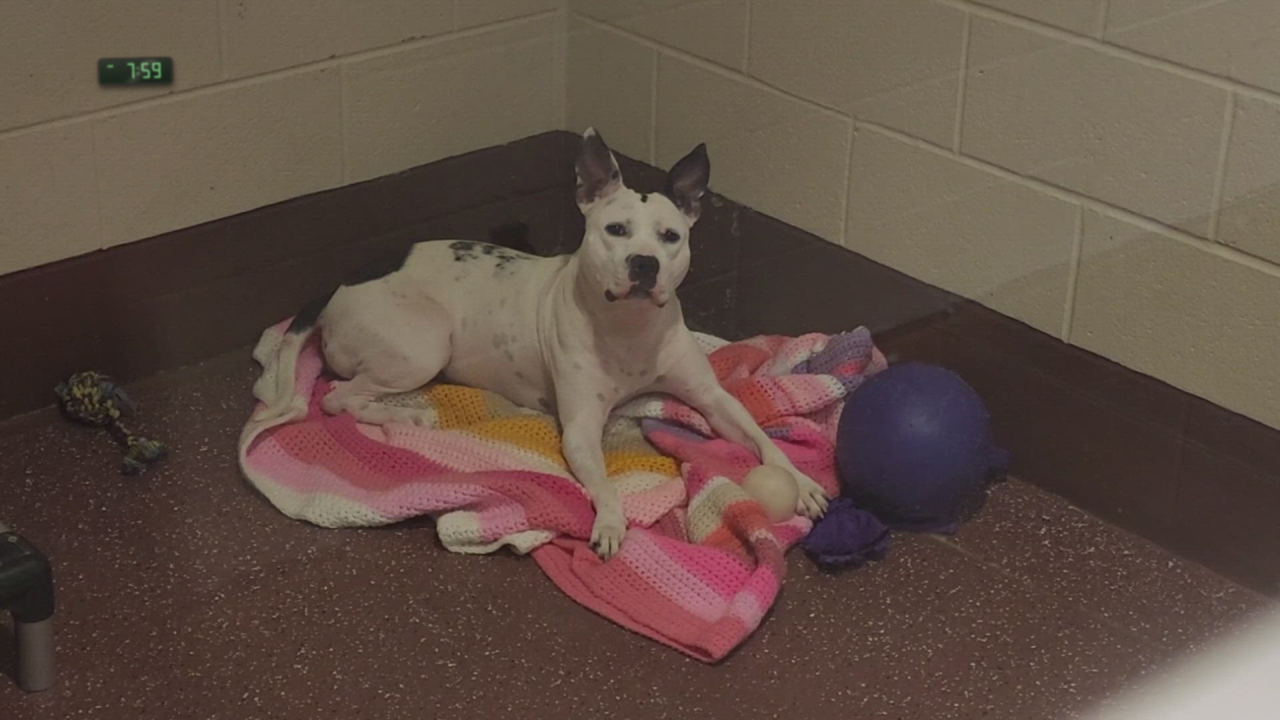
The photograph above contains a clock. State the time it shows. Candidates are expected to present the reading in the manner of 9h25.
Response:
7h59
